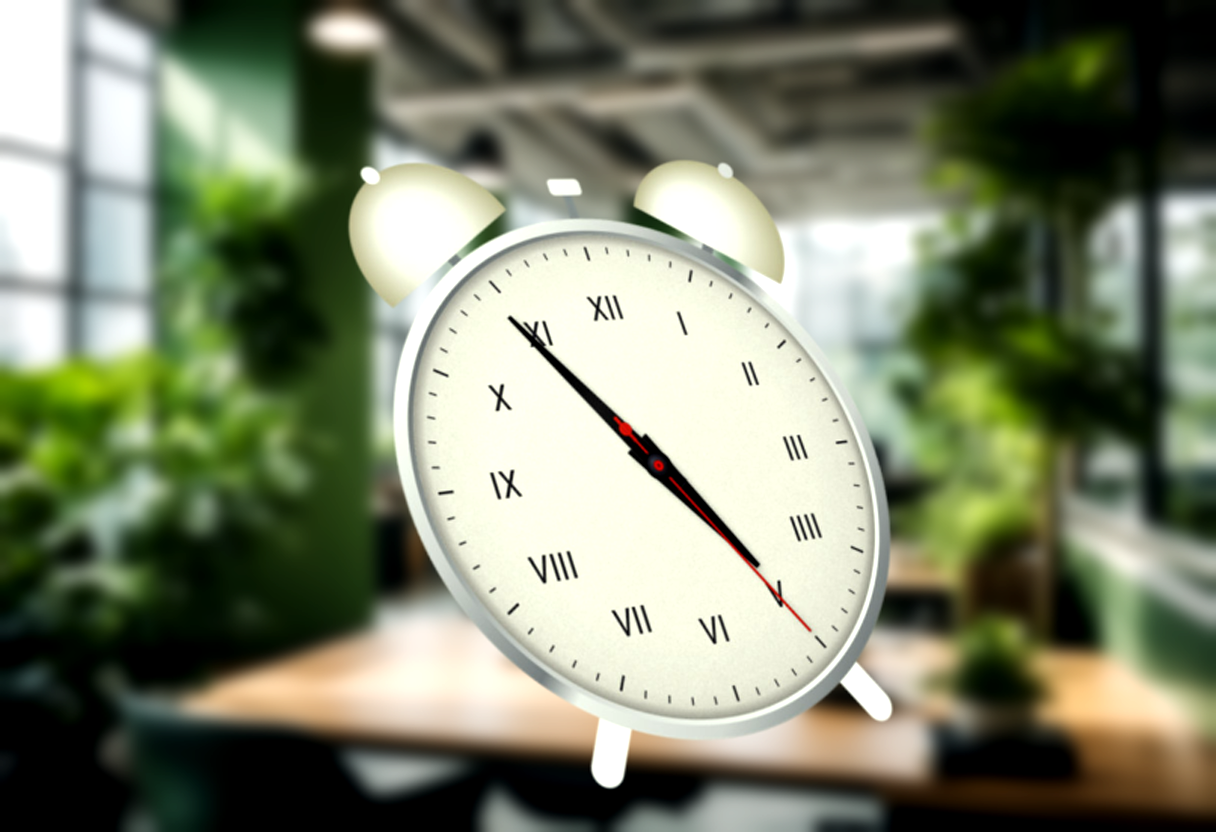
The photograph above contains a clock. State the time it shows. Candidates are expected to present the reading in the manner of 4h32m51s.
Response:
4h54m25s
